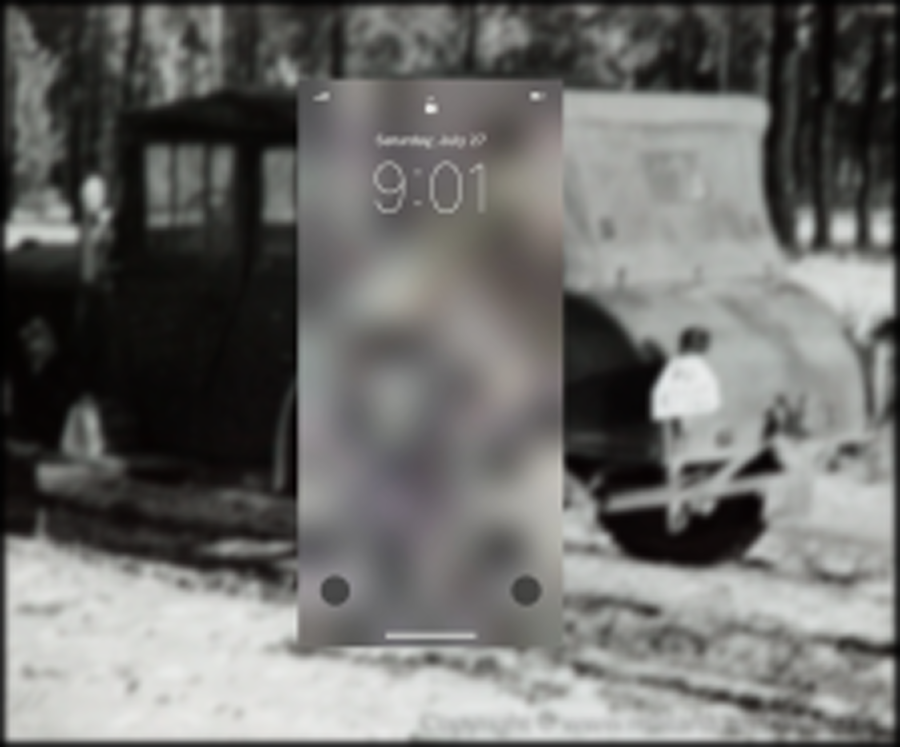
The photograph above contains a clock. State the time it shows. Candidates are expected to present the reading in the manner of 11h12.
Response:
9h01
